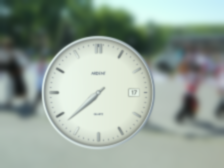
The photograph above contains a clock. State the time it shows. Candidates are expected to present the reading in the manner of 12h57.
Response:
7h38
